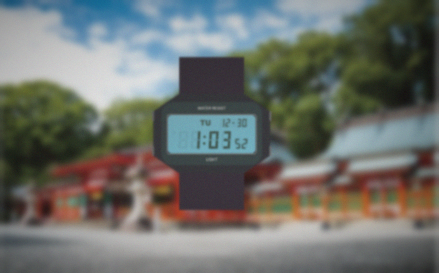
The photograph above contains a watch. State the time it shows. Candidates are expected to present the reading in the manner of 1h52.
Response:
1h03
